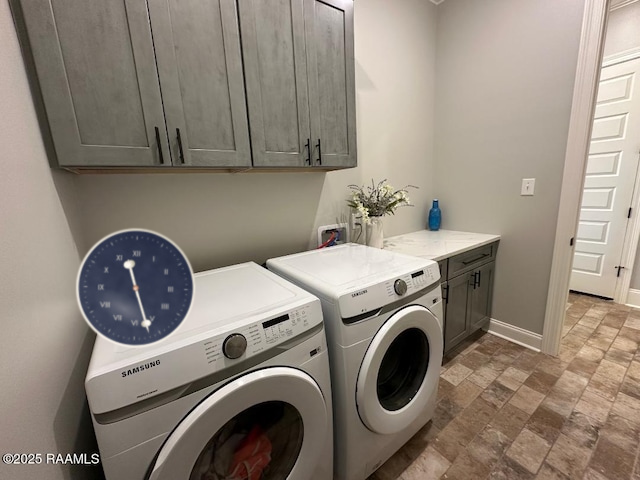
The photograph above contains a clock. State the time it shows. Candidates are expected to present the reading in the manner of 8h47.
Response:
11h27
